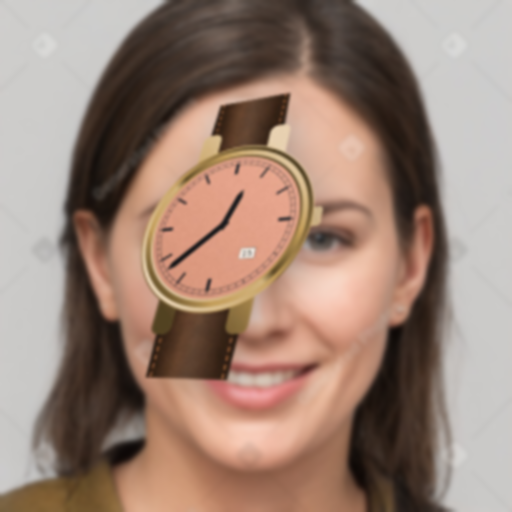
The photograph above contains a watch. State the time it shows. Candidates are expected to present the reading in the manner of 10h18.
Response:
12h38
